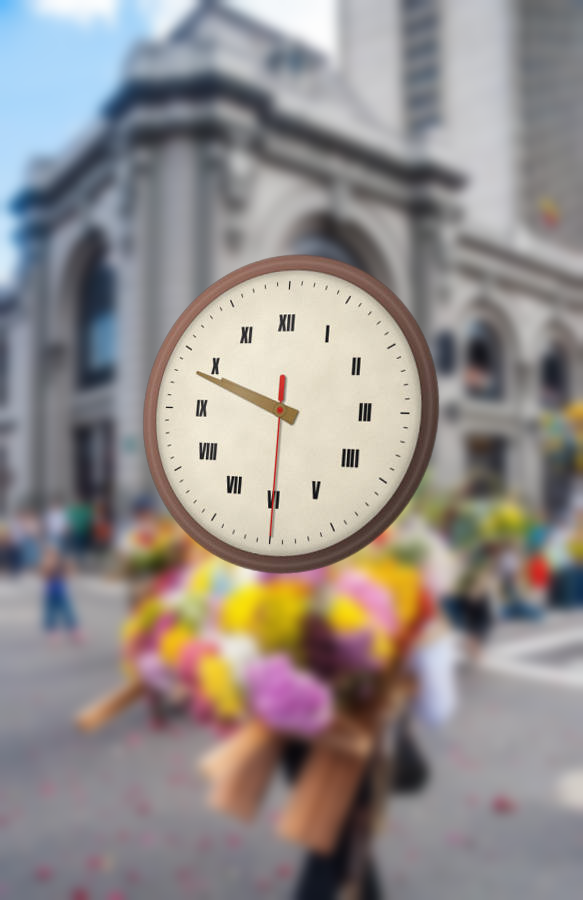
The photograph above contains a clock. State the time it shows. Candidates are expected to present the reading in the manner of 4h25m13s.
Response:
9h48m30s
